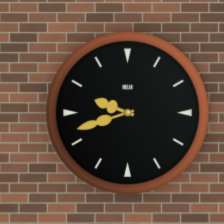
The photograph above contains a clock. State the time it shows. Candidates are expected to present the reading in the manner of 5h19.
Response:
9h42
